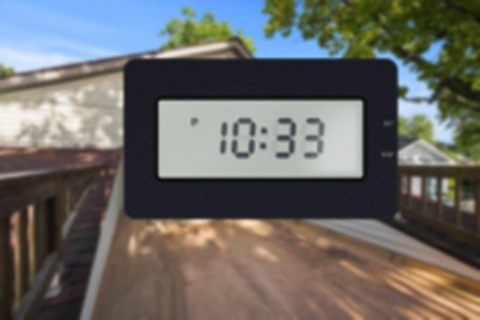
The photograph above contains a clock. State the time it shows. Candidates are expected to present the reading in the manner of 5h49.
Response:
10h33
